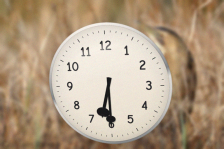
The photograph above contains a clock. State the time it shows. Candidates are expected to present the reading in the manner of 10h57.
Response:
6h30
